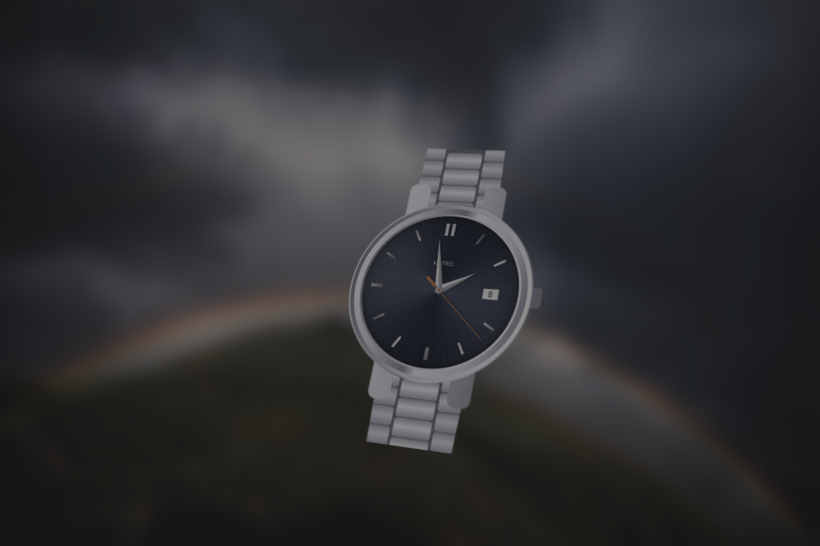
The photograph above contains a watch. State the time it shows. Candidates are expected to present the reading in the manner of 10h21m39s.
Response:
1h58m22s
